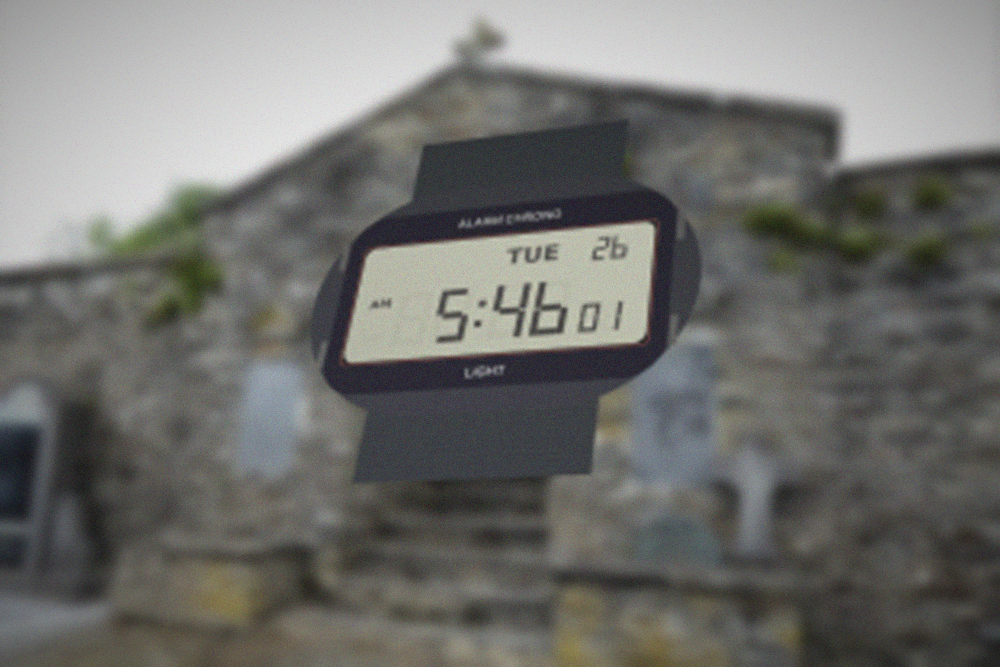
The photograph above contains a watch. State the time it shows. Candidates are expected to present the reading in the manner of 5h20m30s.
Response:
5h46m01s
